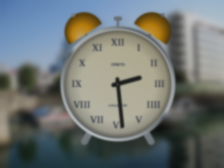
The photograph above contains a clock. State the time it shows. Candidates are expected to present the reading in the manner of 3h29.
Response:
2h29
